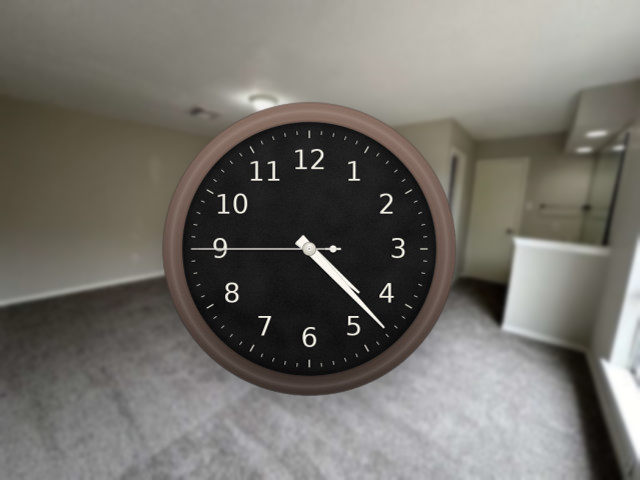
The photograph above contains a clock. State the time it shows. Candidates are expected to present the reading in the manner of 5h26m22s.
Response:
4h22m45s
